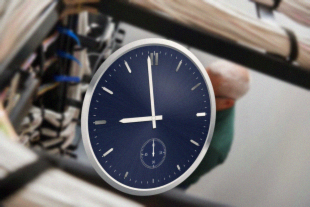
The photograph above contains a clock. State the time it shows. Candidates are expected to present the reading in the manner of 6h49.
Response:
8h59
